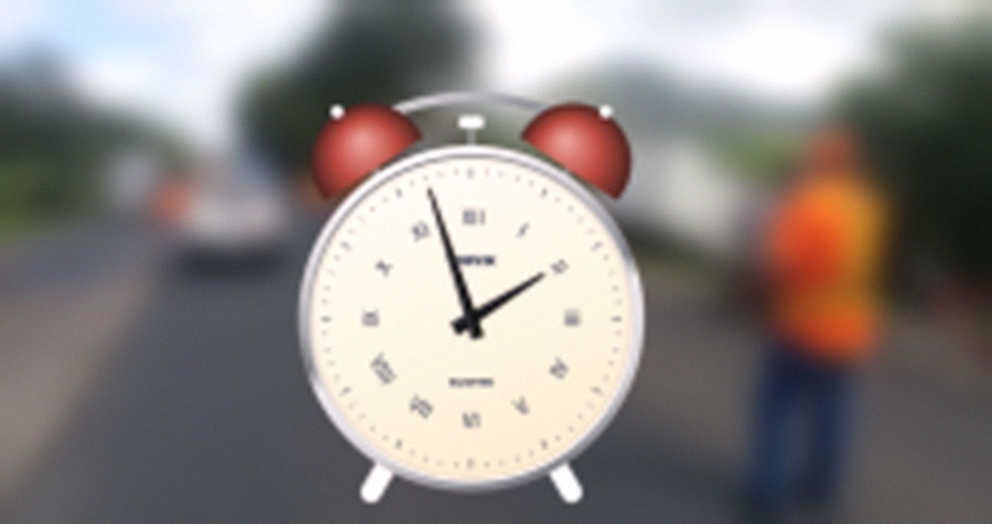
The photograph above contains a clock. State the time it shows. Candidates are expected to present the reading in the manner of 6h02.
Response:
1h57
